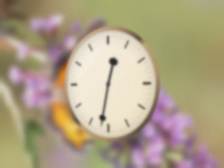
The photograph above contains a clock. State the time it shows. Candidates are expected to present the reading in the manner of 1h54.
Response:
12h32
